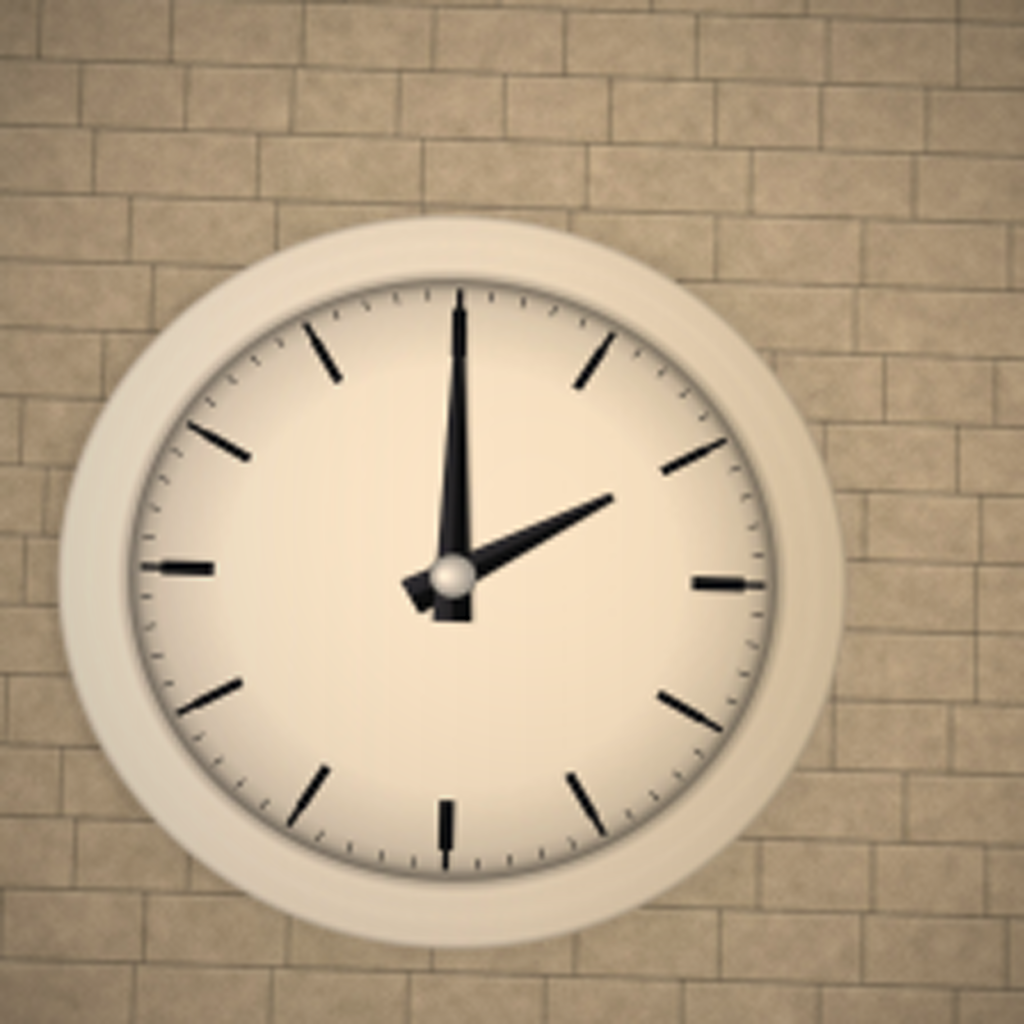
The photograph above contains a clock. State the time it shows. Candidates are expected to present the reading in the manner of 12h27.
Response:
2h00
